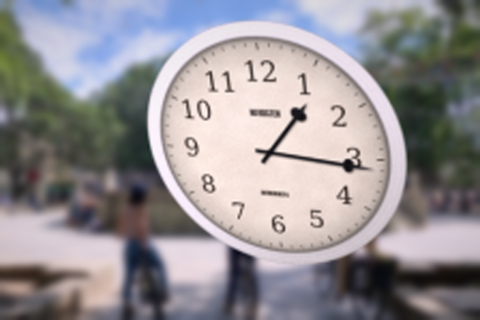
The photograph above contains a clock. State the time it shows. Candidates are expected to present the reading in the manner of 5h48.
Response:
1h16
